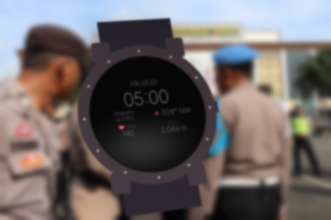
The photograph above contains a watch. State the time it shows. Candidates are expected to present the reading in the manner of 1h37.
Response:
5h00
